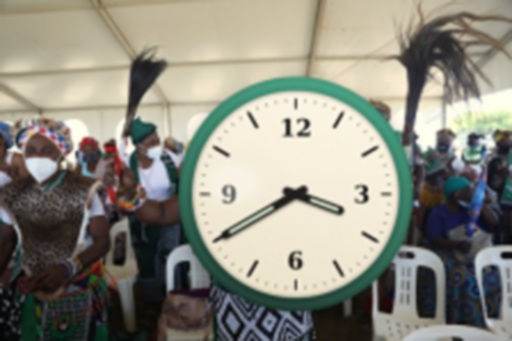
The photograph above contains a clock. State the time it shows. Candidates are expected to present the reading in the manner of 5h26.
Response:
3h40
